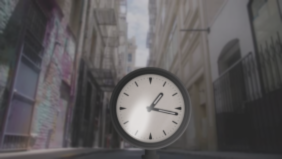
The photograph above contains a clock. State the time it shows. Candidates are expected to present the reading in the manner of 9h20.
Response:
1h17
